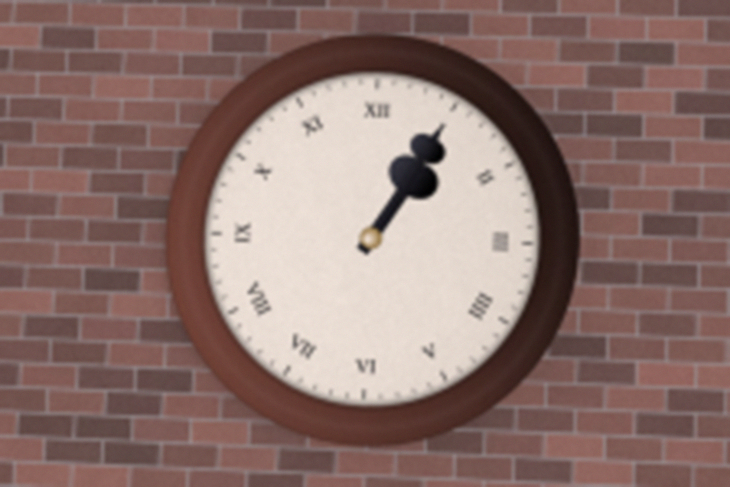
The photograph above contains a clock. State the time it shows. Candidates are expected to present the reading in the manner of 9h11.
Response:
1h05
